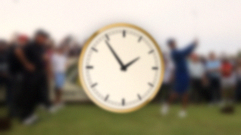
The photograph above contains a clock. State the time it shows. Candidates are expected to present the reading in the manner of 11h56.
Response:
1h54
